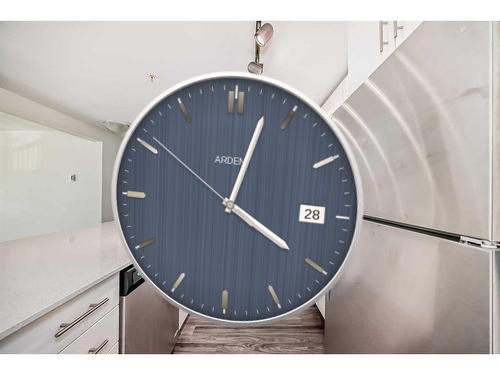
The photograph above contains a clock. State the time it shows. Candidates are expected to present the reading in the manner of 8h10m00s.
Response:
4h02m51s
